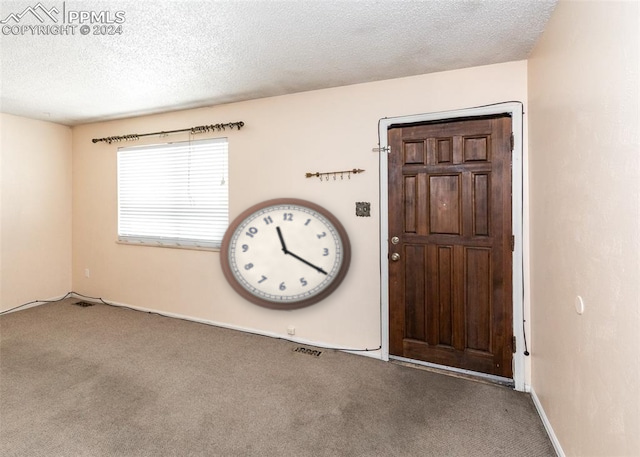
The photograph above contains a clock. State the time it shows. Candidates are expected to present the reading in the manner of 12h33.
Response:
11h20
